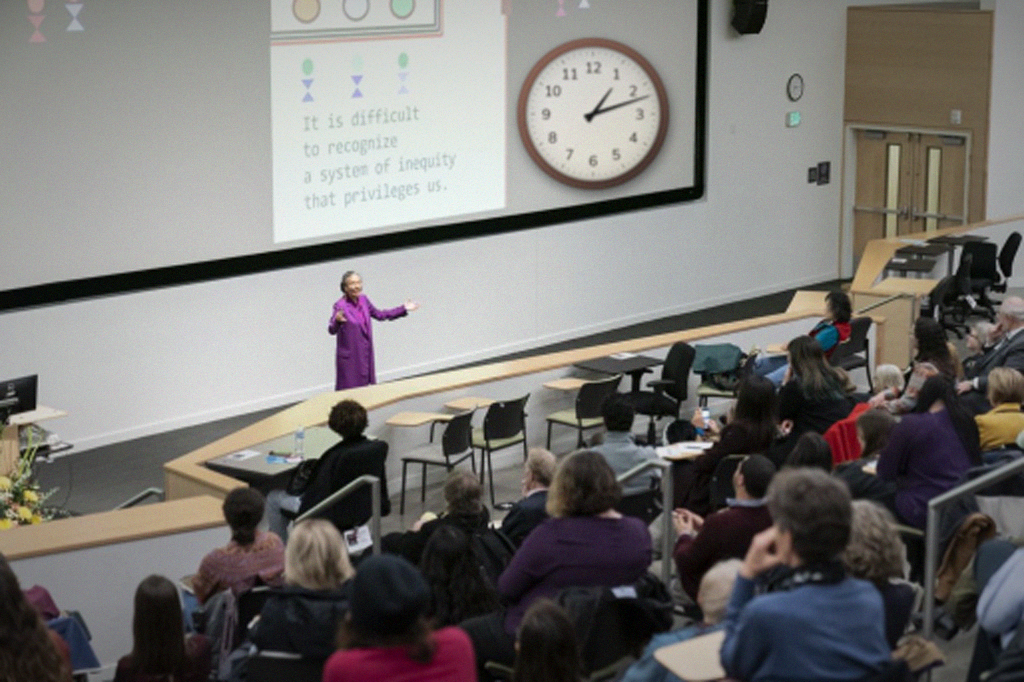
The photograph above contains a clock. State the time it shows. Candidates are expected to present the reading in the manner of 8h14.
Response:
1h12
